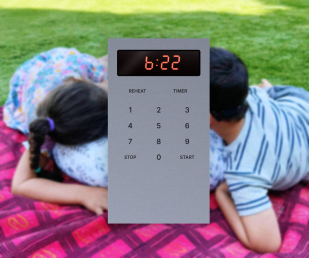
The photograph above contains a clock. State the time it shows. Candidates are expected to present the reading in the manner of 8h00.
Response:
6h22
